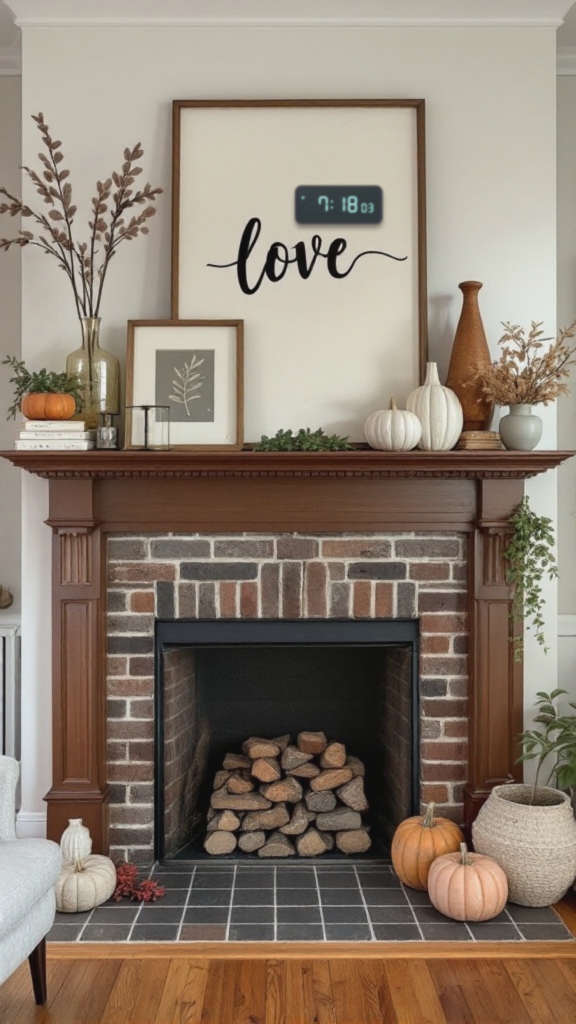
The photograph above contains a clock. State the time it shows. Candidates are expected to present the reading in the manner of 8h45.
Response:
7h18
